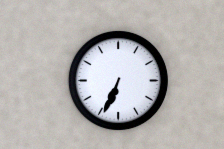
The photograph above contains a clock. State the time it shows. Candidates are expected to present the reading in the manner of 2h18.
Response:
6h34
